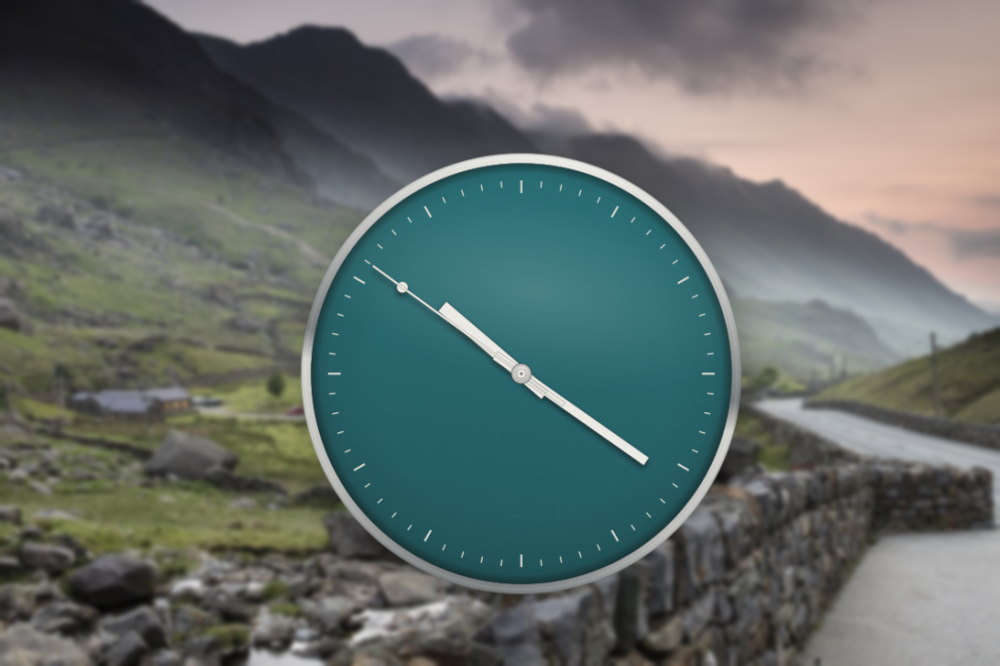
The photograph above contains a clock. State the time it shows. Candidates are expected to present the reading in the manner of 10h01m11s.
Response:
10h20m51s
